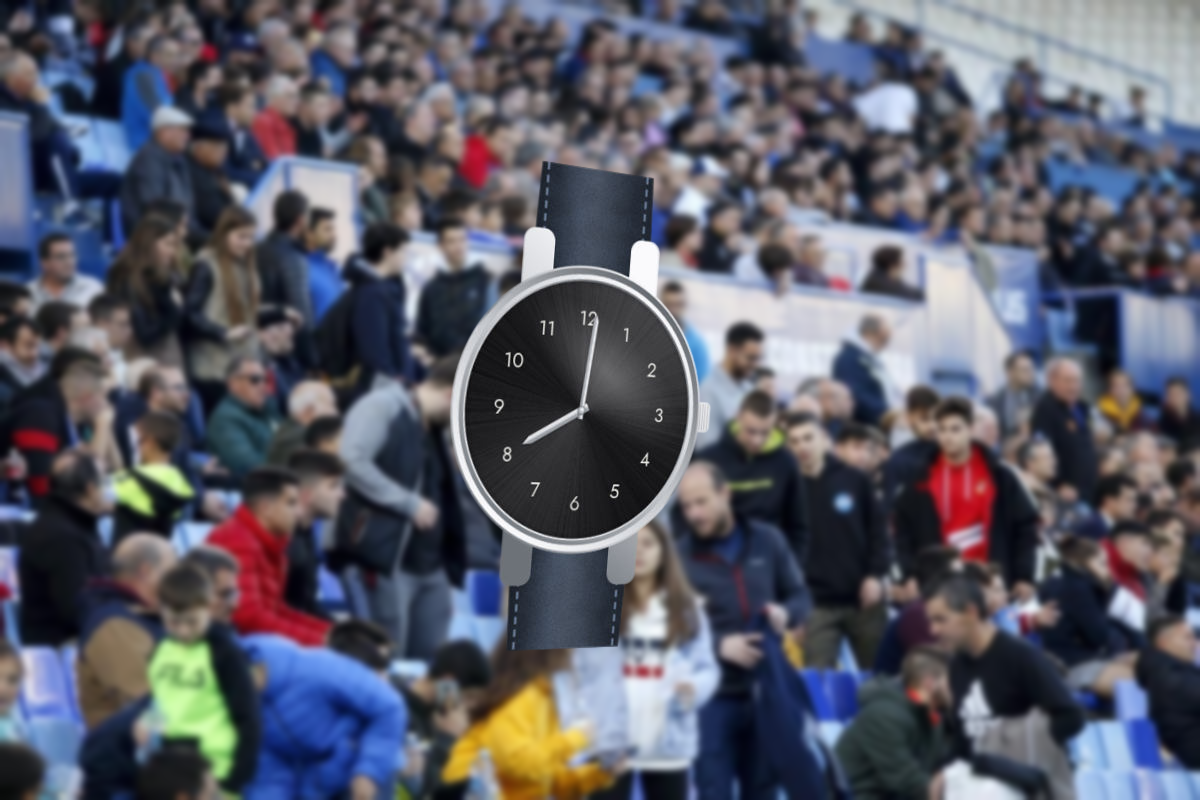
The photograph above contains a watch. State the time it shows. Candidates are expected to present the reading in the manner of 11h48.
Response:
8h01
